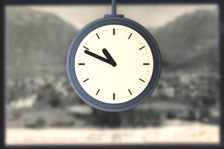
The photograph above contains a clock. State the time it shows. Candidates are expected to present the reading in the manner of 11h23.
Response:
10h49
